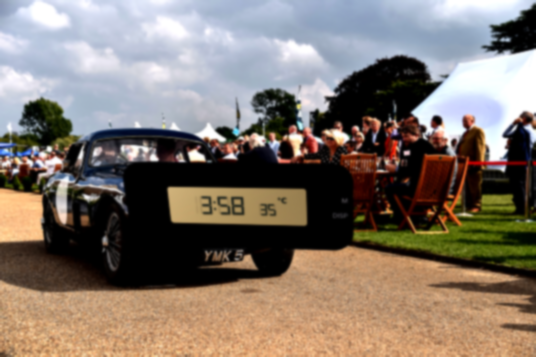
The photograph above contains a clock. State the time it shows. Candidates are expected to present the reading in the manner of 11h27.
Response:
3h58
